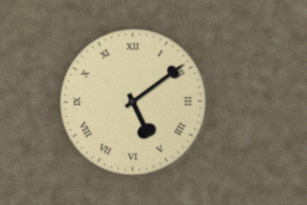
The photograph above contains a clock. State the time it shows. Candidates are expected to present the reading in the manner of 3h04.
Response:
5h09
